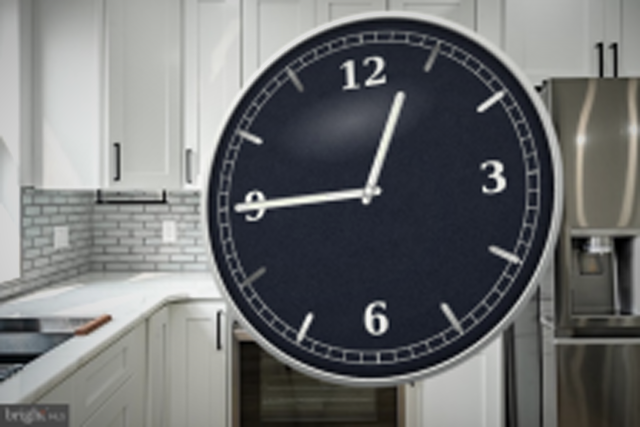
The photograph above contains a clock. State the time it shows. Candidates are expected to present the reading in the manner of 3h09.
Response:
12h45
